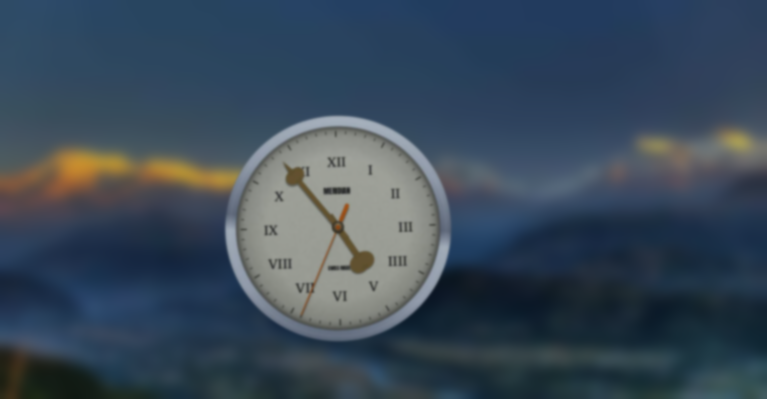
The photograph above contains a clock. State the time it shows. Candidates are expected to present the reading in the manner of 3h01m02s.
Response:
4h53m34s
